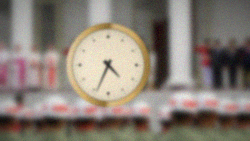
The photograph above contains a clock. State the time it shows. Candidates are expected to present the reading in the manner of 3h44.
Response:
4h34
